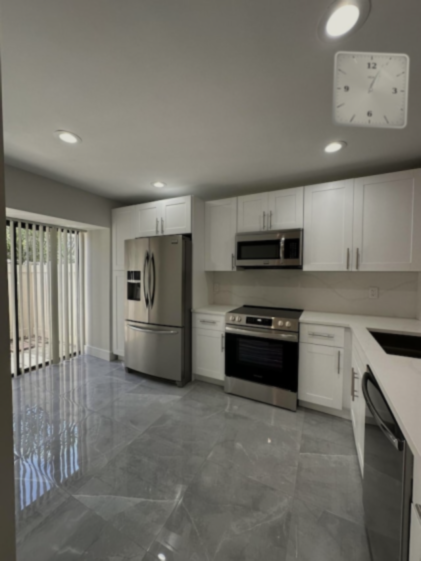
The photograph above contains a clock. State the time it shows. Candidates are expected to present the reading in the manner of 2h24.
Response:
1h04
